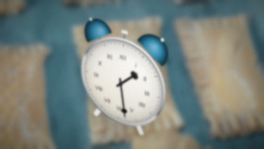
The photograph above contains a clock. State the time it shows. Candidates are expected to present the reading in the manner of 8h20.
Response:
1h28
